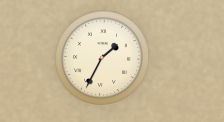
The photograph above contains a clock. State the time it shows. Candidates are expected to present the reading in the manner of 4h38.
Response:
1h34
